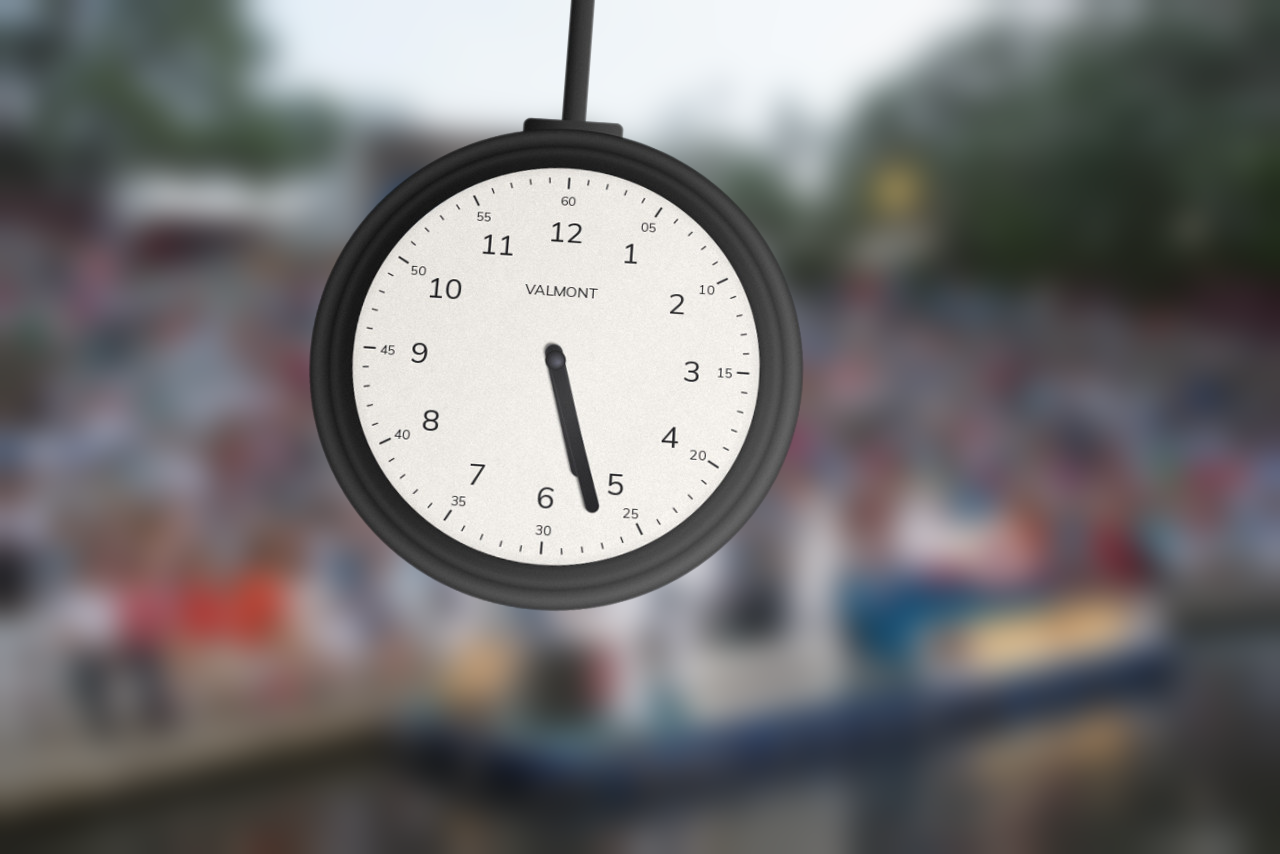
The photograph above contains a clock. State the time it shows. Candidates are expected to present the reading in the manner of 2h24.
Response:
5h27
